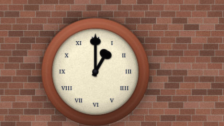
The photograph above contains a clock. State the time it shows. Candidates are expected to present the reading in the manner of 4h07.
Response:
1h00
